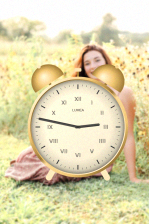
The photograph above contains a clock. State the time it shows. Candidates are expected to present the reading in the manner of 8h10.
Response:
2h47
